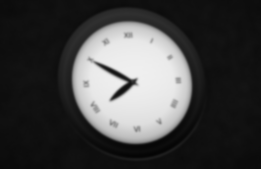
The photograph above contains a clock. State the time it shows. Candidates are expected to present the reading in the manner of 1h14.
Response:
7h50
